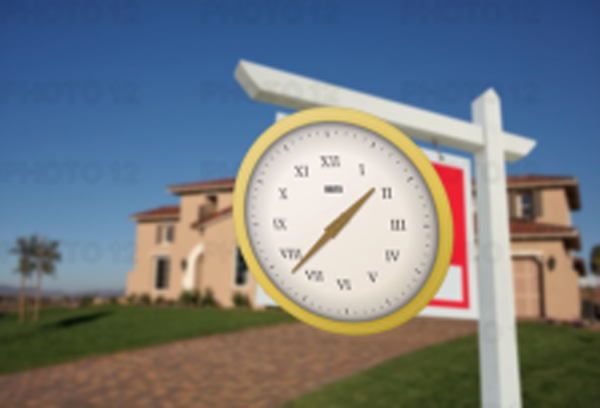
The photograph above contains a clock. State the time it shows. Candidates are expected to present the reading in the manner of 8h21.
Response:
1h38
